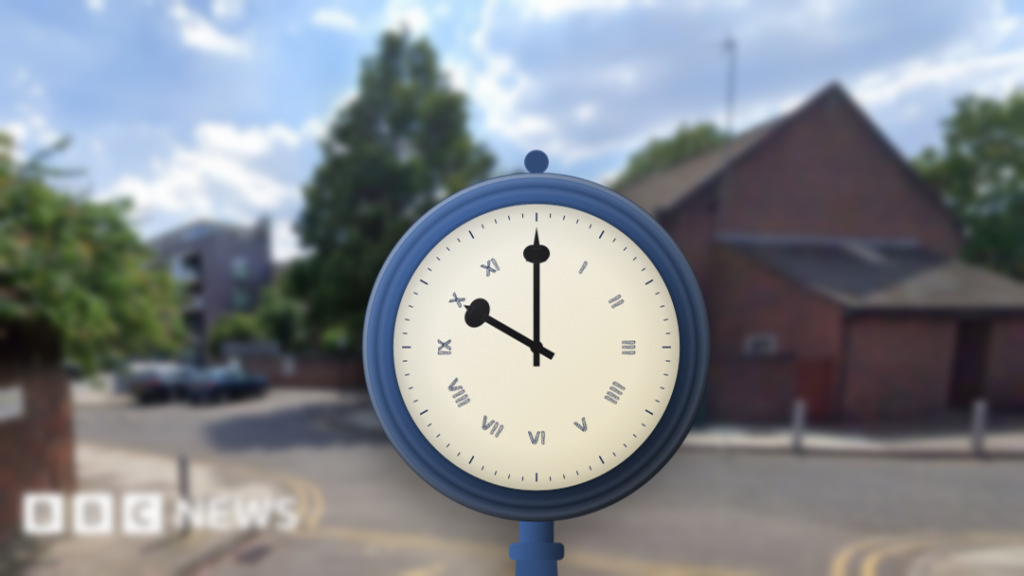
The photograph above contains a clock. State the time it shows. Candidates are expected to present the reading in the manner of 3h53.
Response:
10h00
